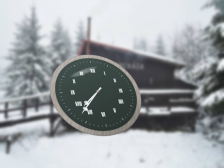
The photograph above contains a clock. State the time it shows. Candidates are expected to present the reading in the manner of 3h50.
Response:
7h37
